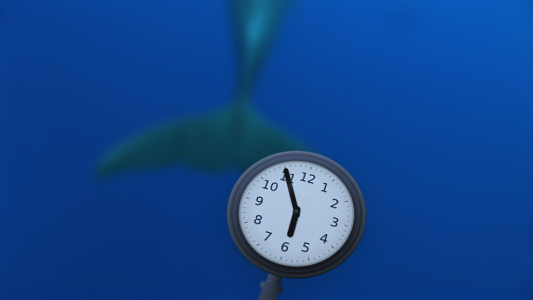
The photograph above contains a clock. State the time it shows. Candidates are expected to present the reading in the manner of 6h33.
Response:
5h55
